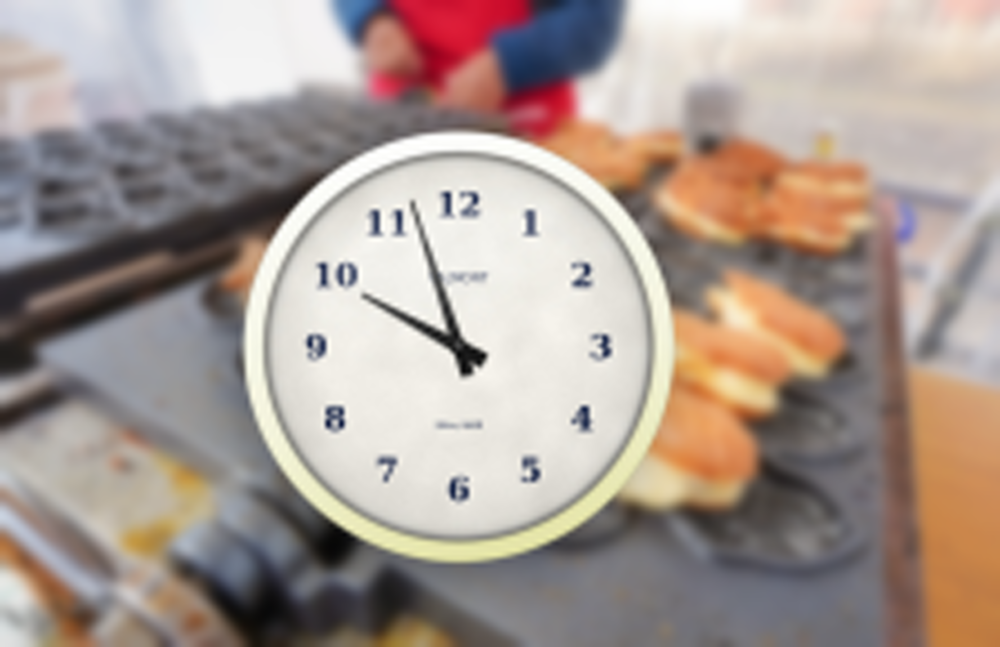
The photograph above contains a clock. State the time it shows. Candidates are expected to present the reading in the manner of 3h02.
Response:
9h57
